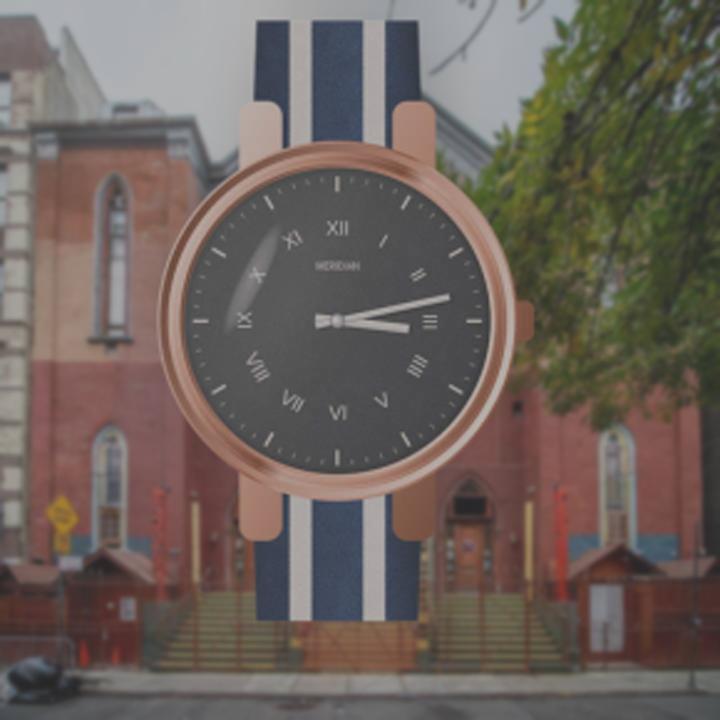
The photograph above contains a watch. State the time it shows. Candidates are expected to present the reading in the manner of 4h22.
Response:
3h13
